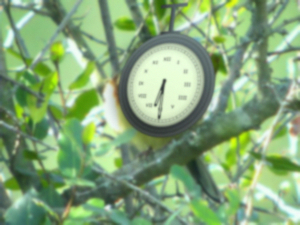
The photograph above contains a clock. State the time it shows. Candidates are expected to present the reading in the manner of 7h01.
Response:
6h30
